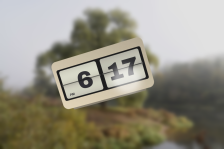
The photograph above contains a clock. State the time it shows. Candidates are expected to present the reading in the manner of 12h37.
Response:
6h17
